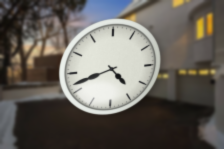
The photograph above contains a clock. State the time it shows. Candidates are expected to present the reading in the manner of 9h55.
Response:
4h42
